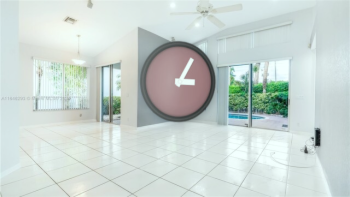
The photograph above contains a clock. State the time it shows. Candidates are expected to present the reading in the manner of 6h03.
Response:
3h05
